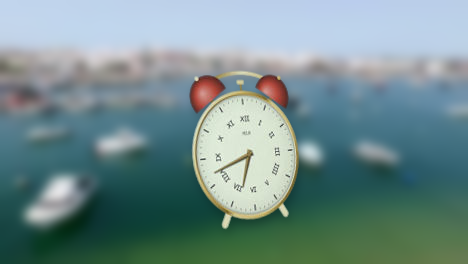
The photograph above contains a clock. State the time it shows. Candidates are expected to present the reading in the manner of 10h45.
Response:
6h42
